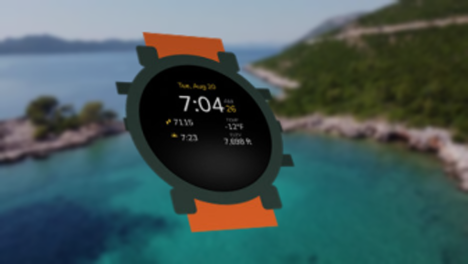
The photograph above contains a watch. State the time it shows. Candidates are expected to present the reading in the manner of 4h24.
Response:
7h04
